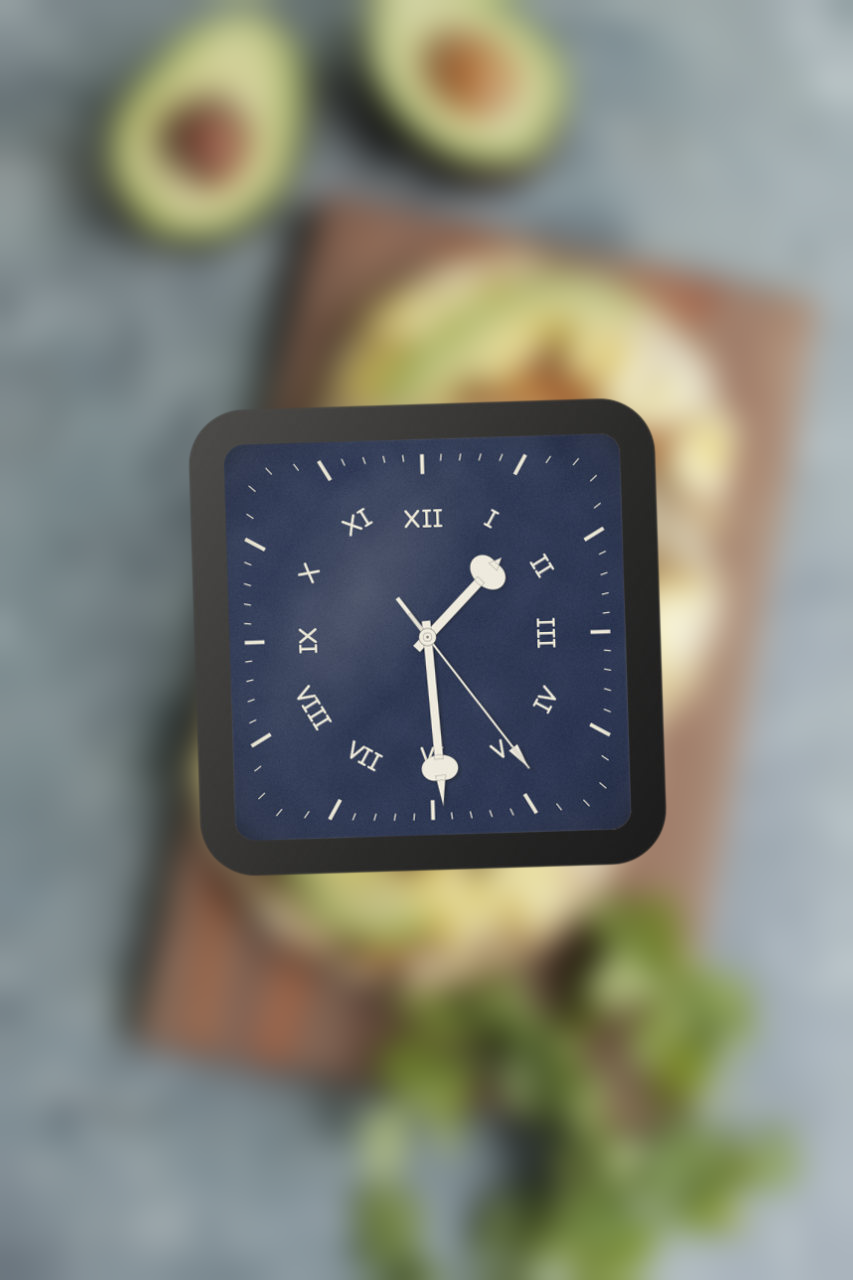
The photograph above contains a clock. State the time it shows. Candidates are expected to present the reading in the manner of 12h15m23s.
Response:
1h29m24s
